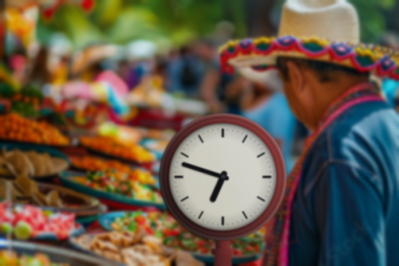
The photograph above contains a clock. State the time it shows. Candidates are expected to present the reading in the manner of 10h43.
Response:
6h48
